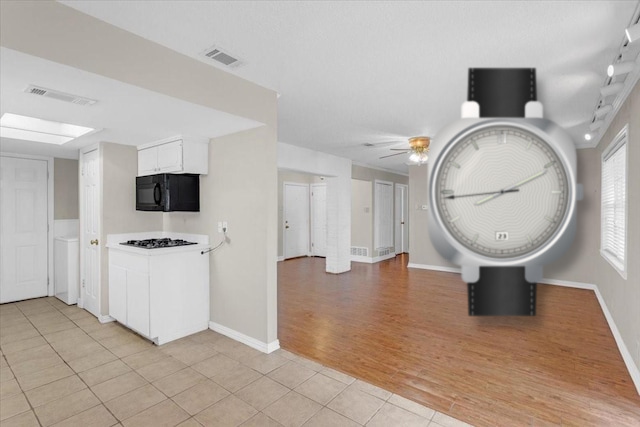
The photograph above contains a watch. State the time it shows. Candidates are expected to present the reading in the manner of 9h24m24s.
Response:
8h10m44s
